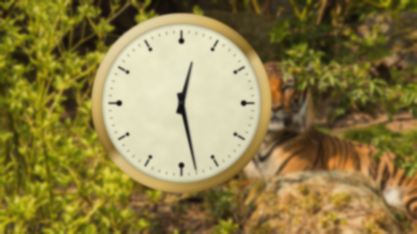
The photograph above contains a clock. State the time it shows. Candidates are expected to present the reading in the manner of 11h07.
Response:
12h28
